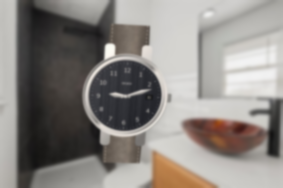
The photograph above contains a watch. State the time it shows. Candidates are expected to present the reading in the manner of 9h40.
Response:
9h12
